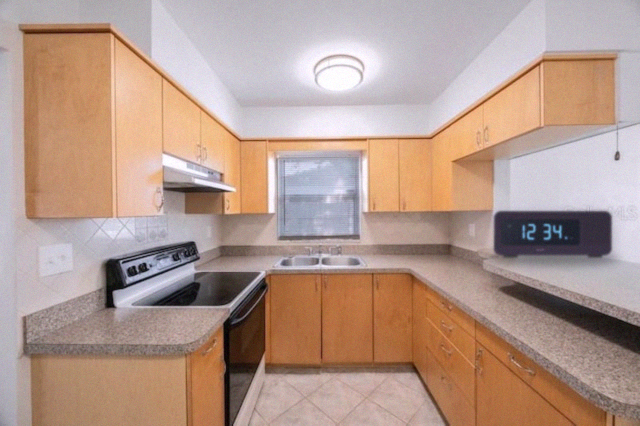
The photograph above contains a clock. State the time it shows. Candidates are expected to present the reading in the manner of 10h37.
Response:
12h34
